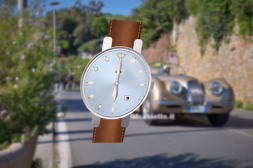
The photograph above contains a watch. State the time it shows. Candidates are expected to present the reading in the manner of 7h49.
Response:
6h00
